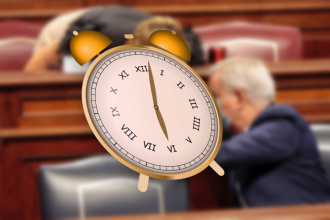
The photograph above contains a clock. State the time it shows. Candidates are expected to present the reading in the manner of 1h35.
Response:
6h02
